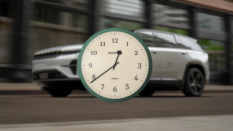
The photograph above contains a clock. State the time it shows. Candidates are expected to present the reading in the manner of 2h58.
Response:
12h39
